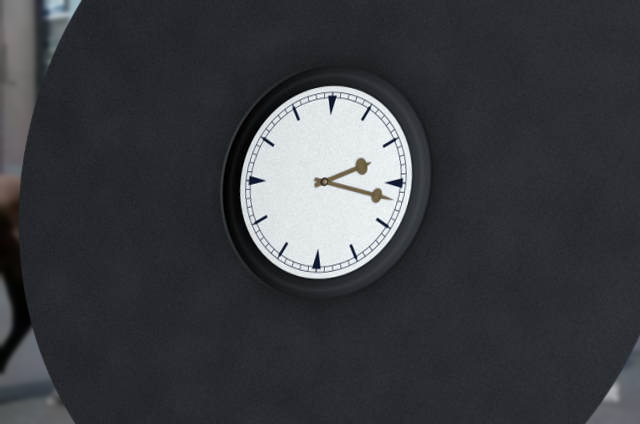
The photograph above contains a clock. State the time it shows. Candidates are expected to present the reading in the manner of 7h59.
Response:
2h17
